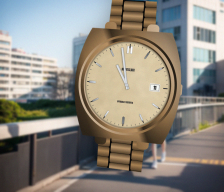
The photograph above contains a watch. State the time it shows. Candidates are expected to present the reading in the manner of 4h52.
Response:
10h58
